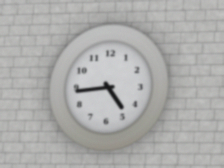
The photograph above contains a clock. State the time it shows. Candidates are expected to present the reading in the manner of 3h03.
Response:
4h44
